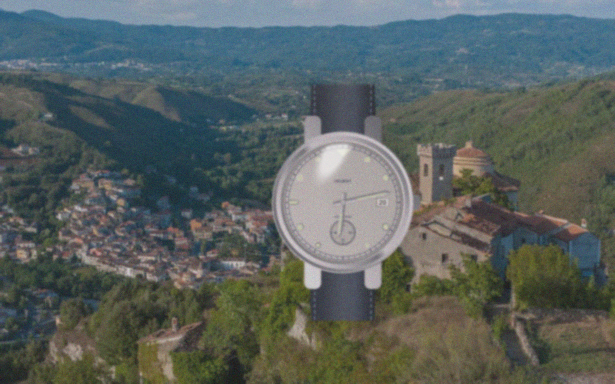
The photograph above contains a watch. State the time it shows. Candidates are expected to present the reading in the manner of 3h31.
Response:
6h13
